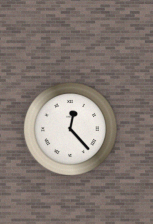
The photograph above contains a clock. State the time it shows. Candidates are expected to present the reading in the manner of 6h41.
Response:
12h23
